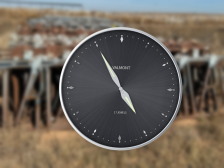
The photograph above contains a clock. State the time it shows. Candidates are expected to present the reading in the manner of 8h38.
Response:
4h55
